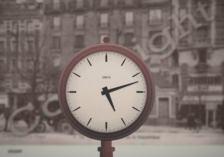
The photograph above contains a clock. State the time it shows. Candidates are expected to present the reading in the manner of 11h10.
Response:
5h12
